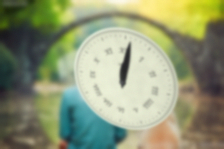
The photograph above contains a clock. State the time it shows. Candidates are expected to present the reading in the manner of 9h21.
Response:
12h01
